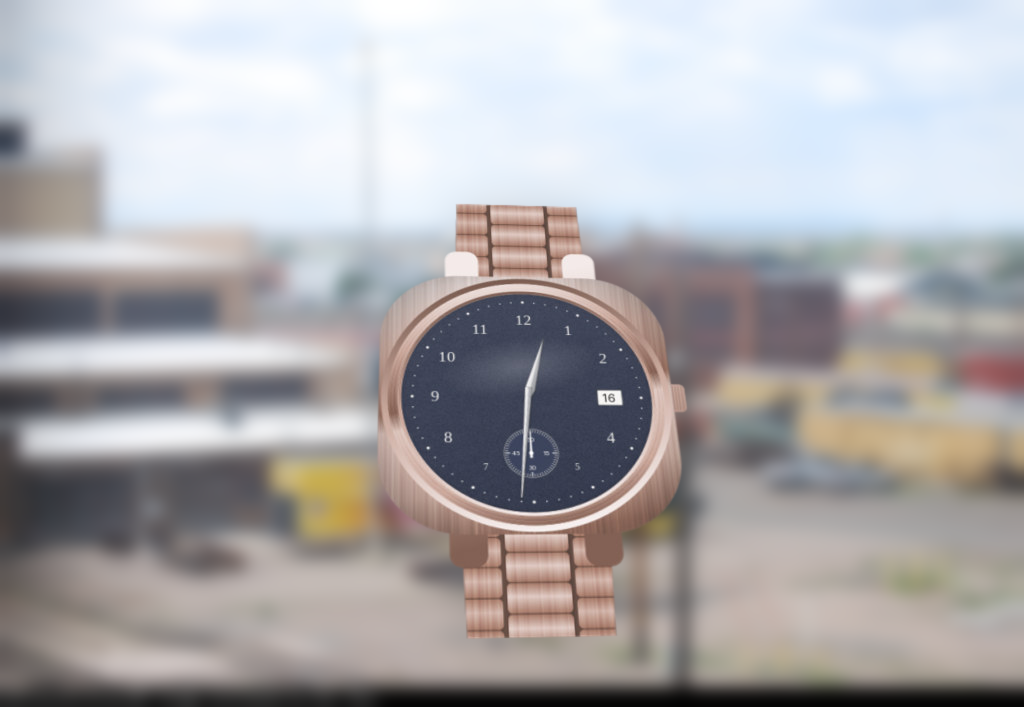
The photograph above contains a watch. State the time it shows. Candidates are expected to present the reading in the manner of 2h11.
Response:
12h31
